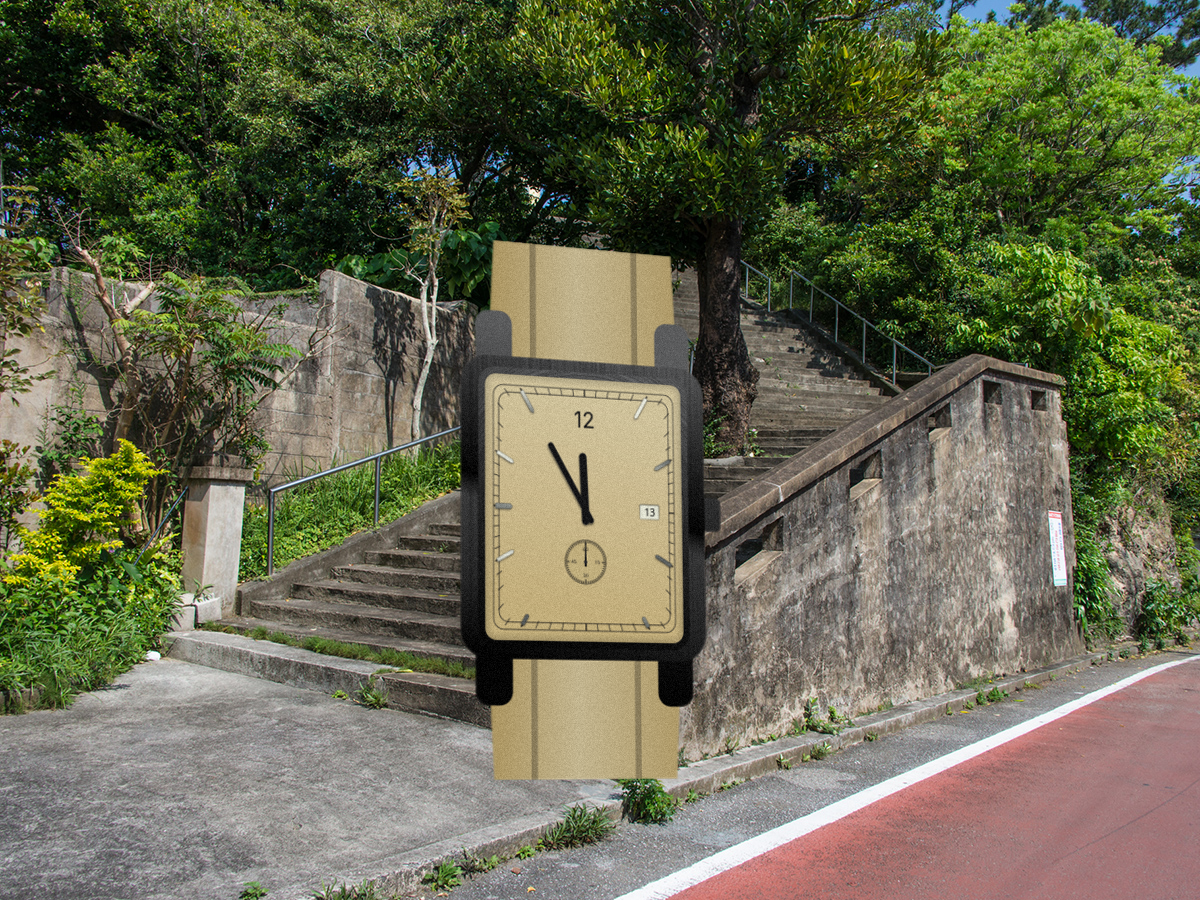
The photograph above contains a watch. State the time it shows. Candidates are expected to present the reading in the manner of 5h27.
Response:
11h55
